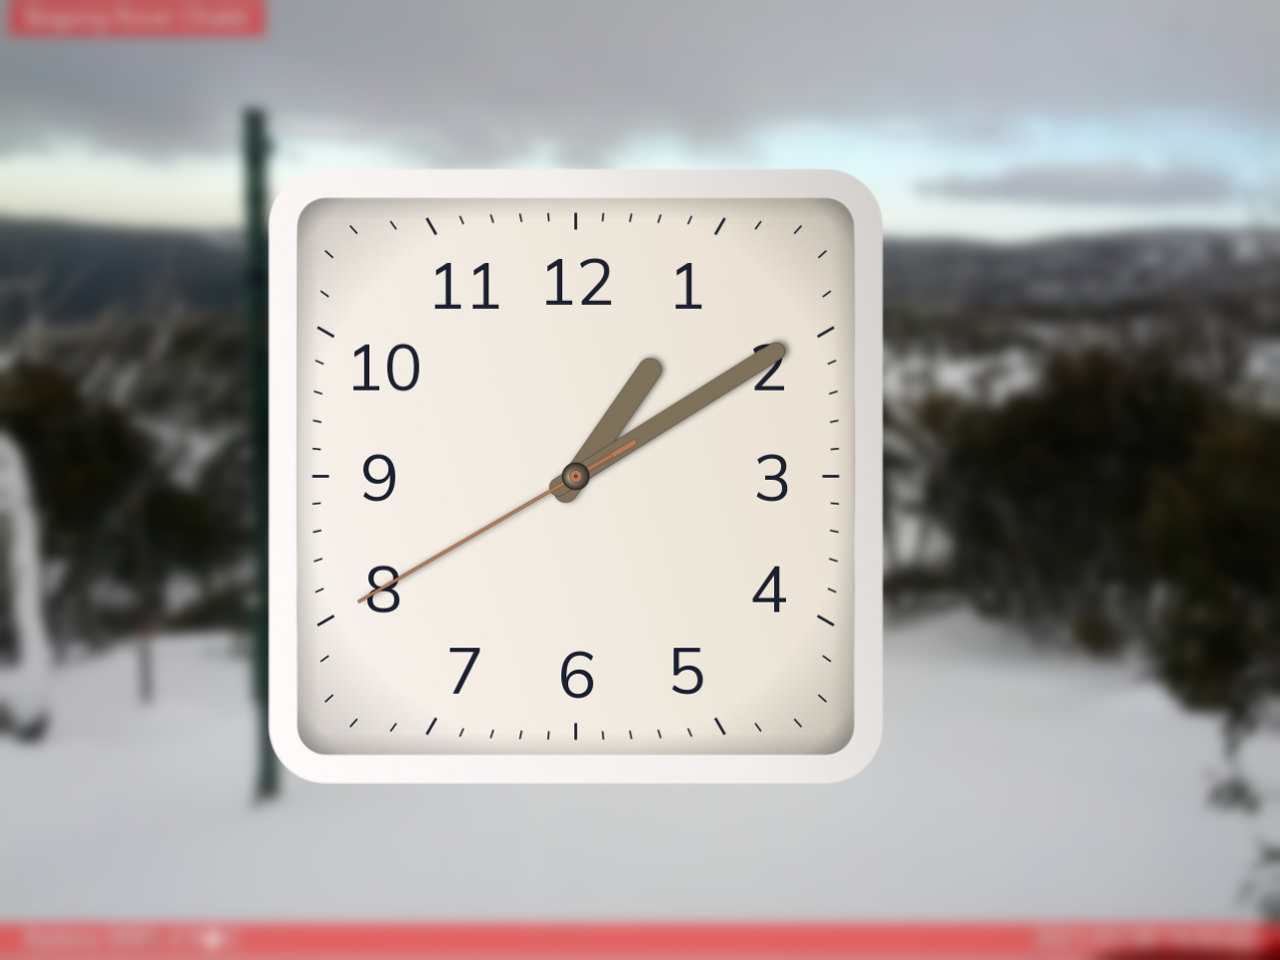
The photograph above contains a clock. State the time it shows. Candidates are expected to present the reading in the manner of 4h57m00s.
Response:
1h09m40s
